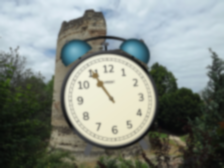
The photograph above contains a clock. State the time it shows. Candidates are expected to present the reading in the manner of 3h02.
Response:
10h55
